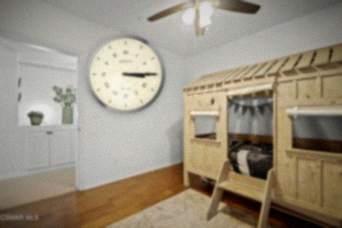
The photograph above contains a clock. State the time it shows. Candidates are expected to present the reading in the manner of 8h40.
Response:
3h15
